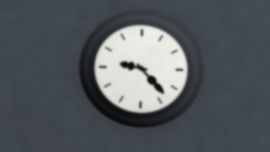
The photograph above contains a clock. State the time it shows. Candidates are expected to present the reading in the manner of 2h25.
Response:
9h23
